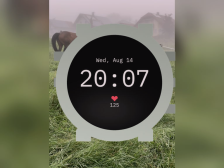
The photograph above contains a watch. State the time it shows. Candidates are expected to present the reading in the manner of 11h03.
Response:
20h07
